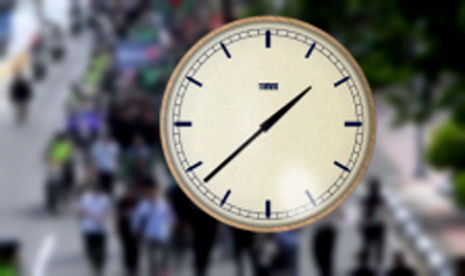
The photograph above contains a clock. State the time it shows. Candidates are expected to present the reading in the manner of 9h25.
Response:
1h38
